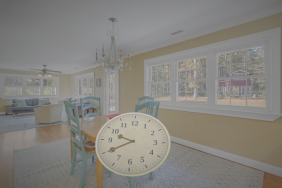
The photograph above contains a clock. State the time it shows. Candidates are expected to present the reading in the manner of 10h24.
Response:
9h40
